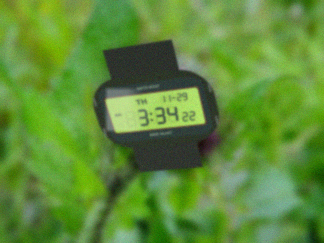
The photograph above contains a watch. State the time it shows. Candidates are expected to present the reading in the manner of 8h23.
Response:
3h34
